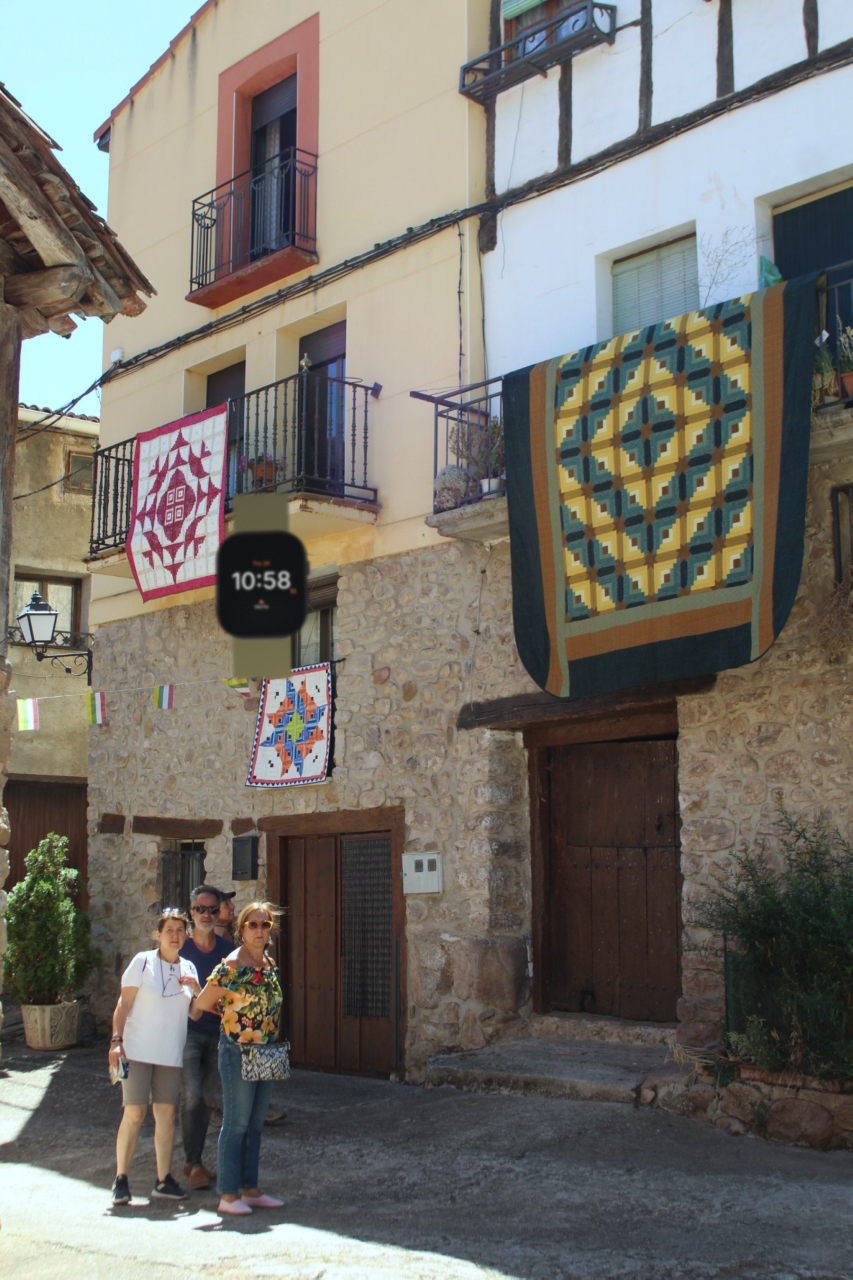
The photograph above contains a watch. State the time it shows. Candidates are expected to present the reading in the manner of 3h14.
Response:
10h58
